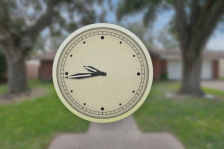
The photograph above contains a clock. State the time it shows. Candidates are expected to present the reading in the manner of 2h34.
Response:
9h44
